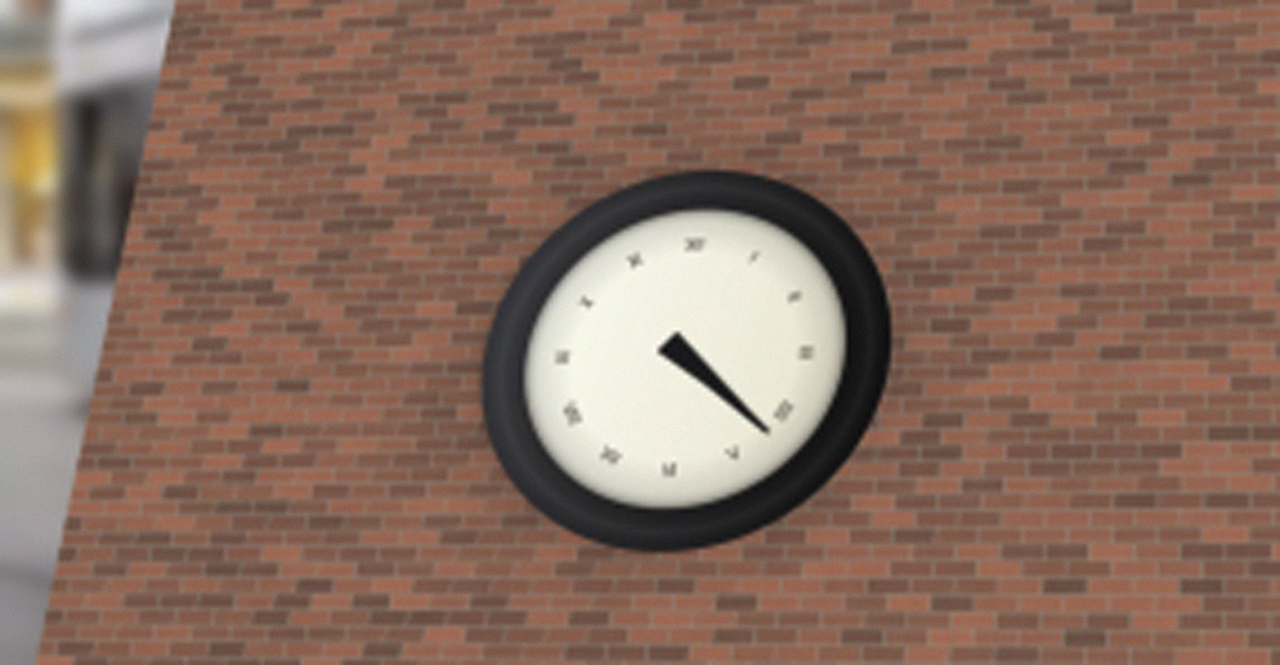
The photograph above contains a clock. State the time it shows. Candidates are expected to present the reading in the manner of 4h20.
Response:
4h22
